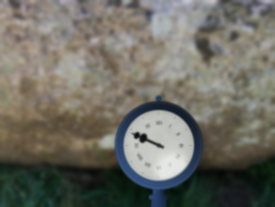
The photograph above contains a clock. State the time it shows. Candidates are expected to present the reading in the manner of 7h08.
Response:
9h49
